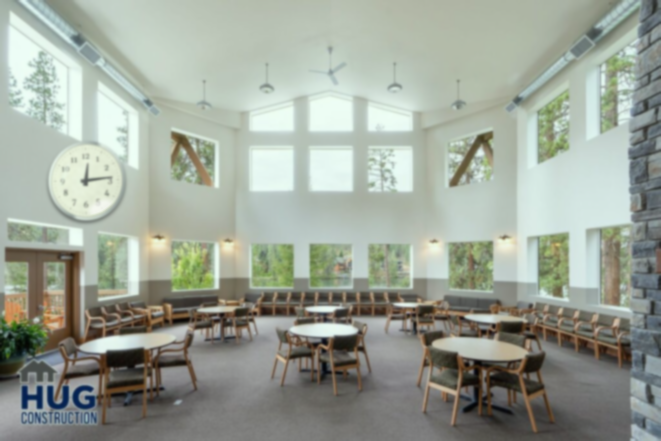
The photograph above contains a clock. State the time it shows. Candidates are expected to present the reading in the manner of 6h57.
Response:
12h14
